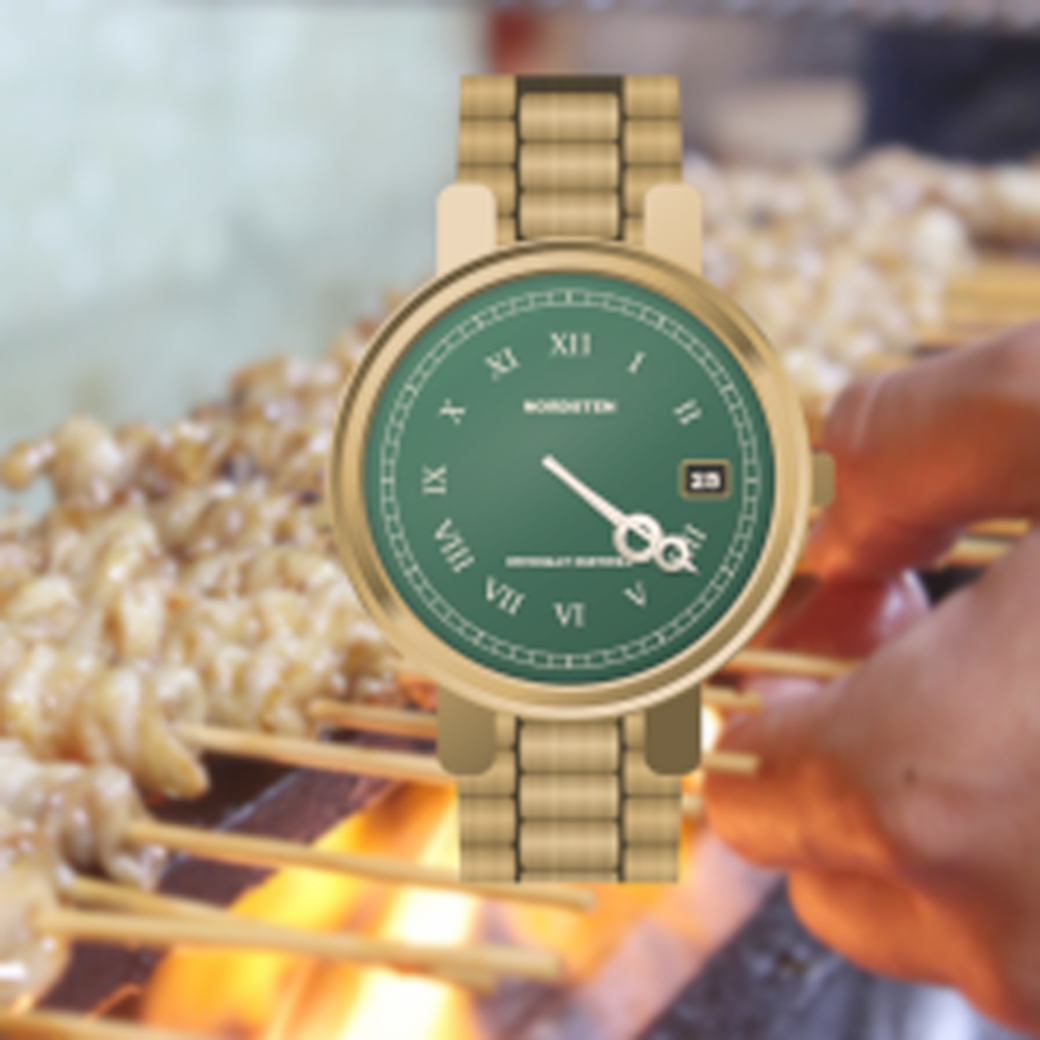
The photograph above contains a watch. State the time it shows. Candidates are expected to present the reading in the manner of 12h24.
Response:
4h21
